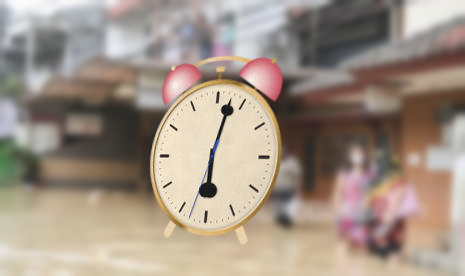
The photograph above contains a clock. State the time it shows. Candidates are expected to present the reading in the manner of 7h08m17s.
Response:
6h02m33s
